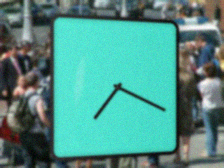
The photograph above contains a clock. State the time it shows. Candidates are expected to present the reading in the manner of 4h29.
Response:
7h19
